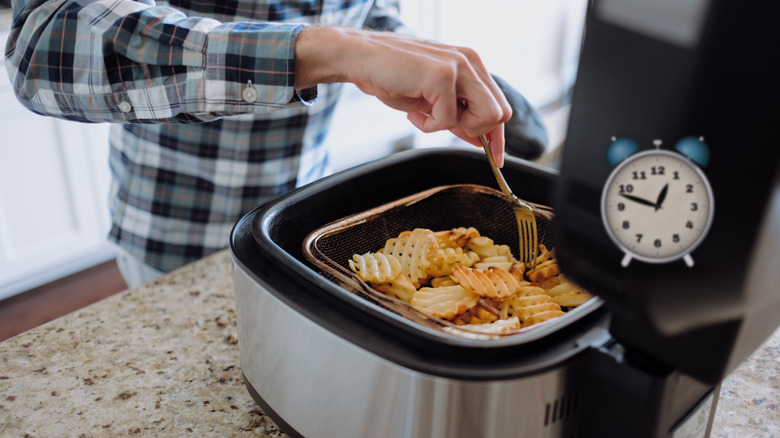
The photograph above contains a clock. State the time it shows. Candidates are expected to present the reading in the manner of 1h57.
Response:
12h48
